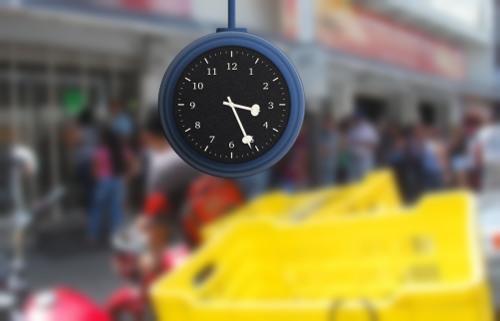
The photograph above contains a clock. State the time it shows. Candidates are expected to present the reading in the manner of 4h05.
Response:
3h26
